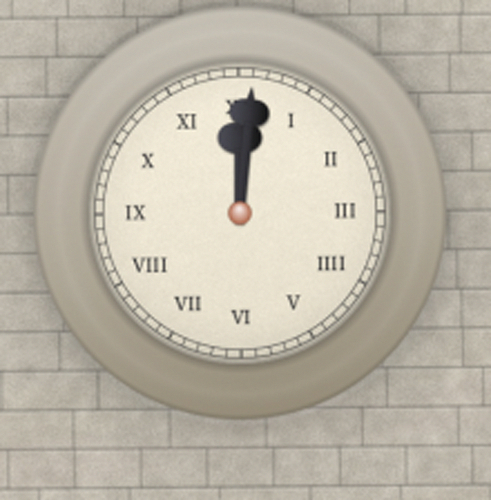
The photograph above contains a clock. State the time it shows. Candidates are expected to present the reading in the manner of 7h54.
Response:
12h01
